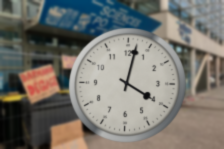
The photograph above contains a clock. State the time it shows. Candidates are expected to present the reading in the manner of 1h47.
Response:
4h02
